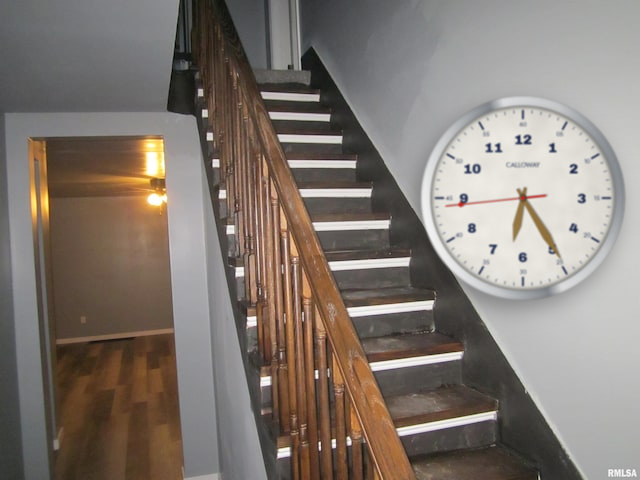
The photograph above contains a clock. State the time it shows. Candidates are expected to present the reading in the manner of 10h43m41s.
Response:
6h24m44s
